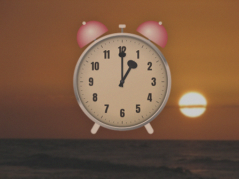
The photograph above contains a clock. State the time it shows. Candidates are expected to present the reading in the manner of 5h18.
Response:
1h00
